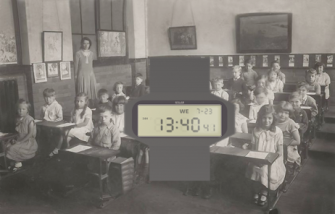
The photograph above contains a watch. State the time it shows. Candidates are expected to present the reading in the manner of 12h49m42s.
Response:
13h40m41s
